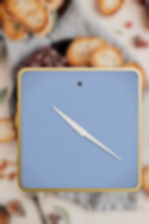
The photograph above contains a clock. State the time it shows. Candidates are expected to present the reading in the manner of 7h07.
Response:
10h21
